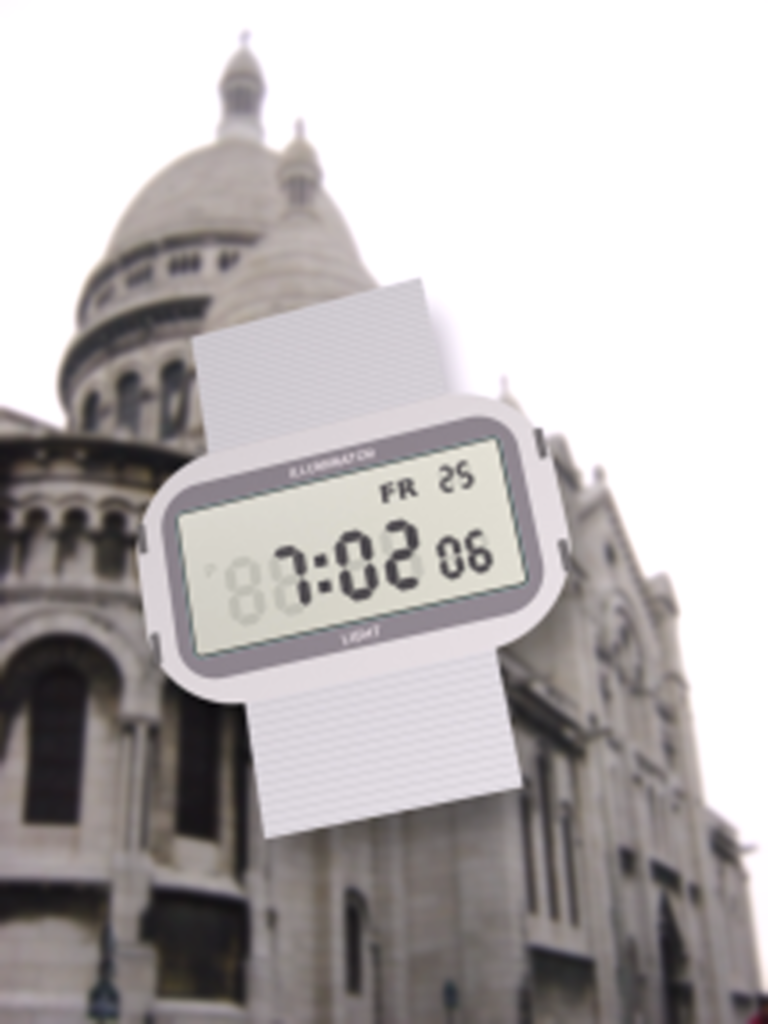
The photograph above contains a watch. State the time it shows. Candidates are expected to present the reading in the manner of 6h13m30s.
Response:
7h02m06s
